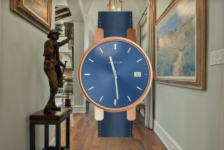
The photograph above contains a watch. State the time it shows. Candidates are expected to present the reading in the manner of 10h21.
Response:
11h29
